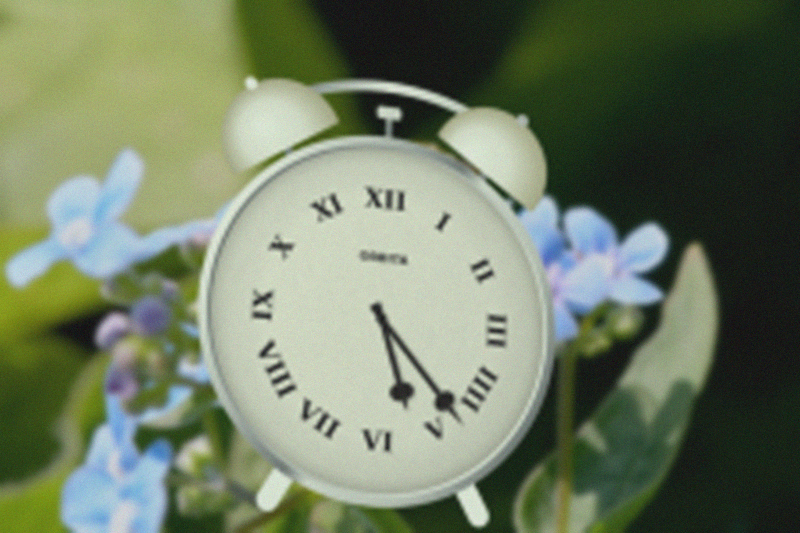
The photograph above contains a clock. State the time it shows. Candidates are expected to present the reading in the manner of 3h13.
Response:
5h23
